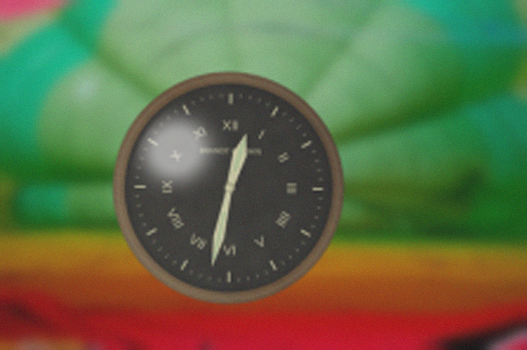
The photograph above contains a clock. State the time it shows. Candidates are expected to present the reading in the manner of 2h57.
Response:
12h32
